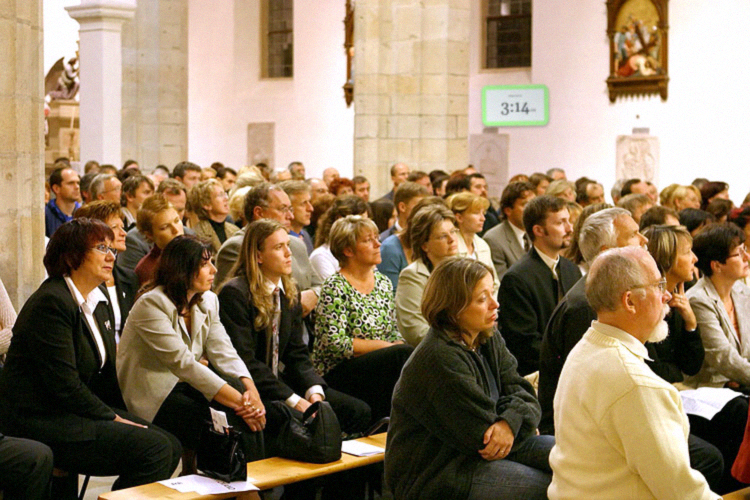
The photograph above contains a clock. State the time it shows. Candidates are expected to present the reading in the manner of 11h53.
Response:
3h14
